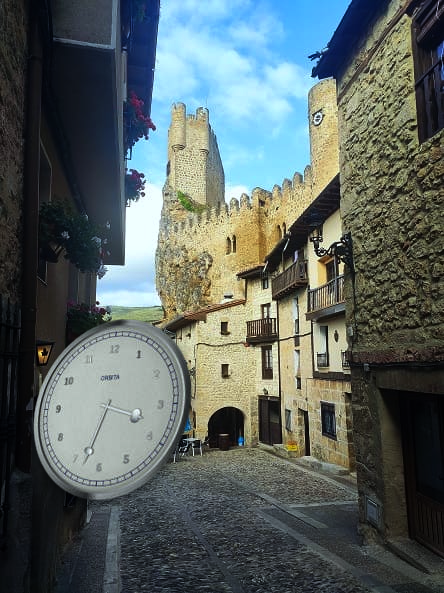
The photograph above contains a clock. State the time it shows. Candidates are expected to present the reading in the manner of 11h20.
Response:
3h33
